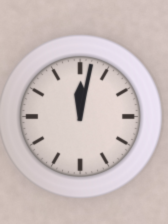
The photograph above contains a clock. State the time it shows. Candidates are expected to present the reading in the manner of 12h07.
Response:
12h02
